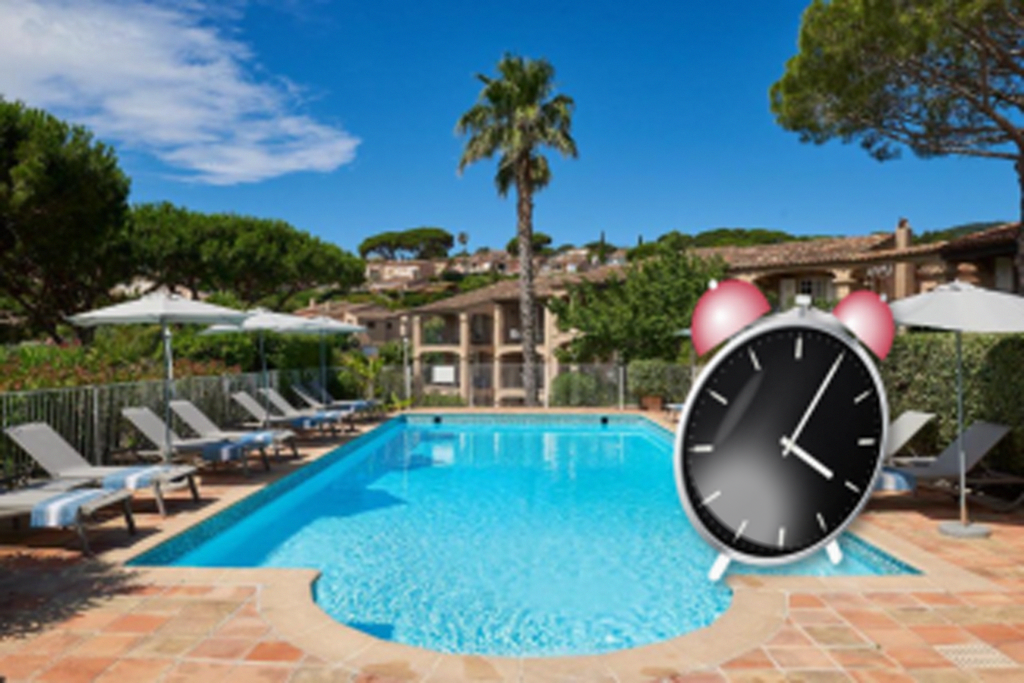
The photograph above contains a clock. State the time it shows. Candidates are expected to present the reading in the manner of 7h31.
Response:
4h05
